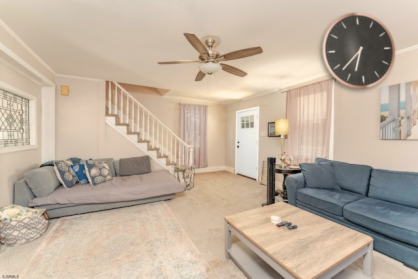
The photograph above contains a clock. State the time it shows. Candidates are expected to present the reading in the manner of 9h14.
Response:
6h38
